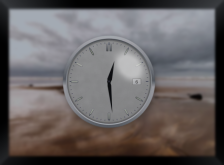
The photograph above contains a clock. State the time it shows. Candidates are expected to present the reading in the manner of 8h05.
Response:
12h29
